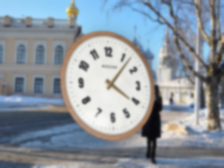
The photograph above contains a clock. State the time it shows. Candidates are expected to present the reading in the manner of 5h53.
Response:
4h07
